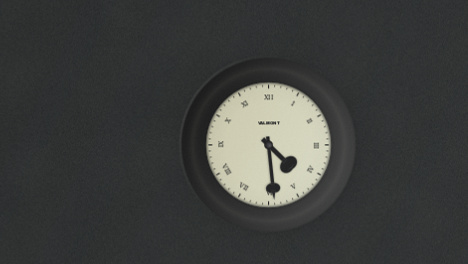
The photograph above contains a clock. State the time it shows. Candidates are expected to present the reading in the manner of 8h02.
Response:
4h29
